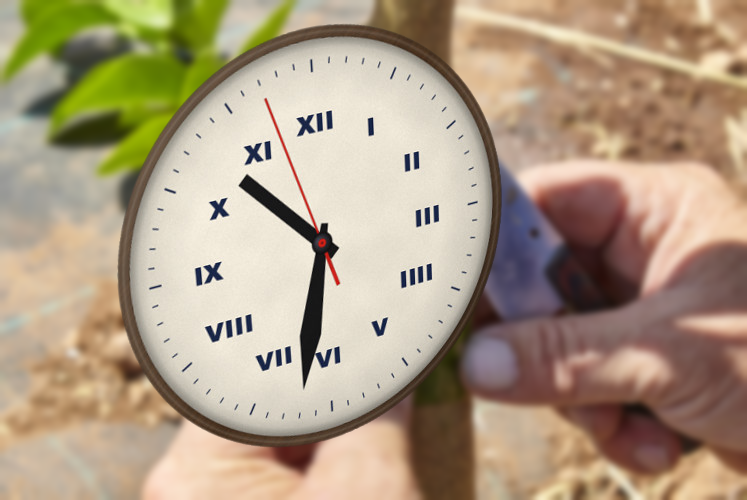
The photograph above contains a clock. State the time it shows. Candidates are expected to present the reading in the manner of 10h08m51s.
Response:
10h31m57s
